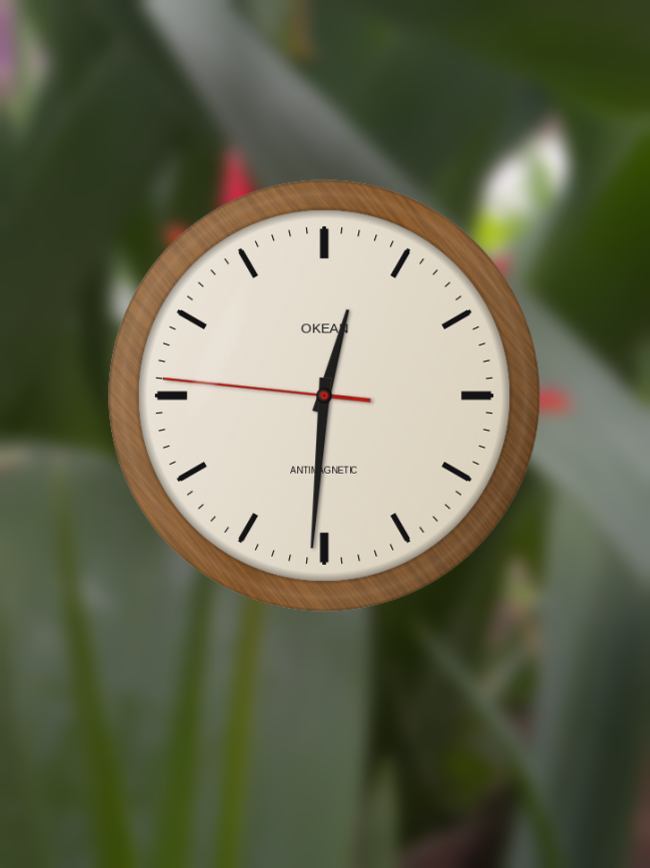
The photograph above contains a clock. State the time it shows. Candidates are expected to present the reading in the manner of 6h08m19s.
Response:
12h30m46s
